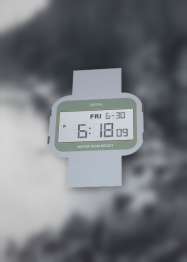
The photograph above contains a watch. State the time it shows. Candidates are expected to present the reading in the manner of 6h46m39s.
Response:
6h18m09s
